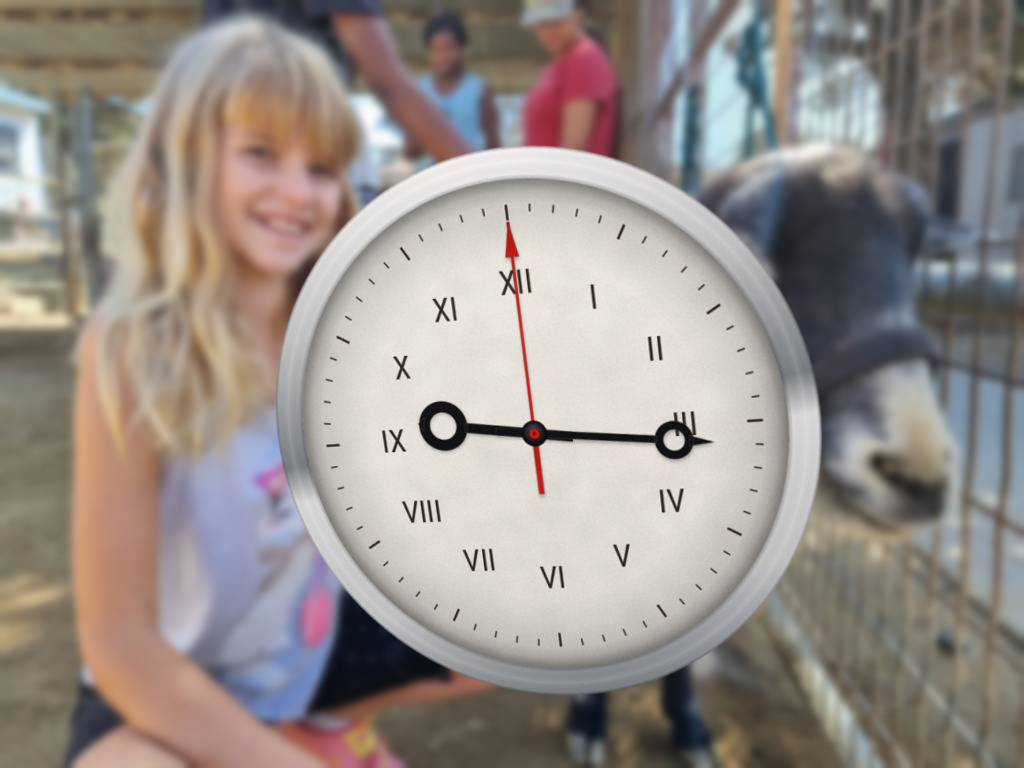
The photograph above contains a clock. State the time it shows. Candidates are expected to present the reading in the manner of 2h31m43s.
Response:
9h16m00s
